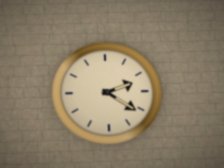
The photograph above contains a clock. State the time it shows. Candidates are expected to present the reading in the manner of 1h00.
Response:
2h21
